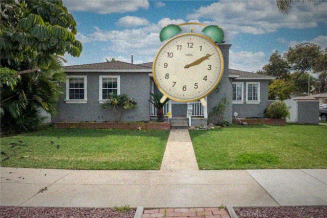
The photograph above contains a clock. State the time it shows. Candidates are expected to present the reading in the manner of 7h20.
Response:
2h10
